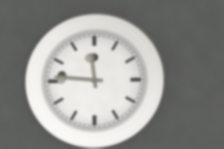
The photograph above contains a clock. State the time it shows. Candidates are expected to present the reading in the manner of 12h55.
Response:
11h46
